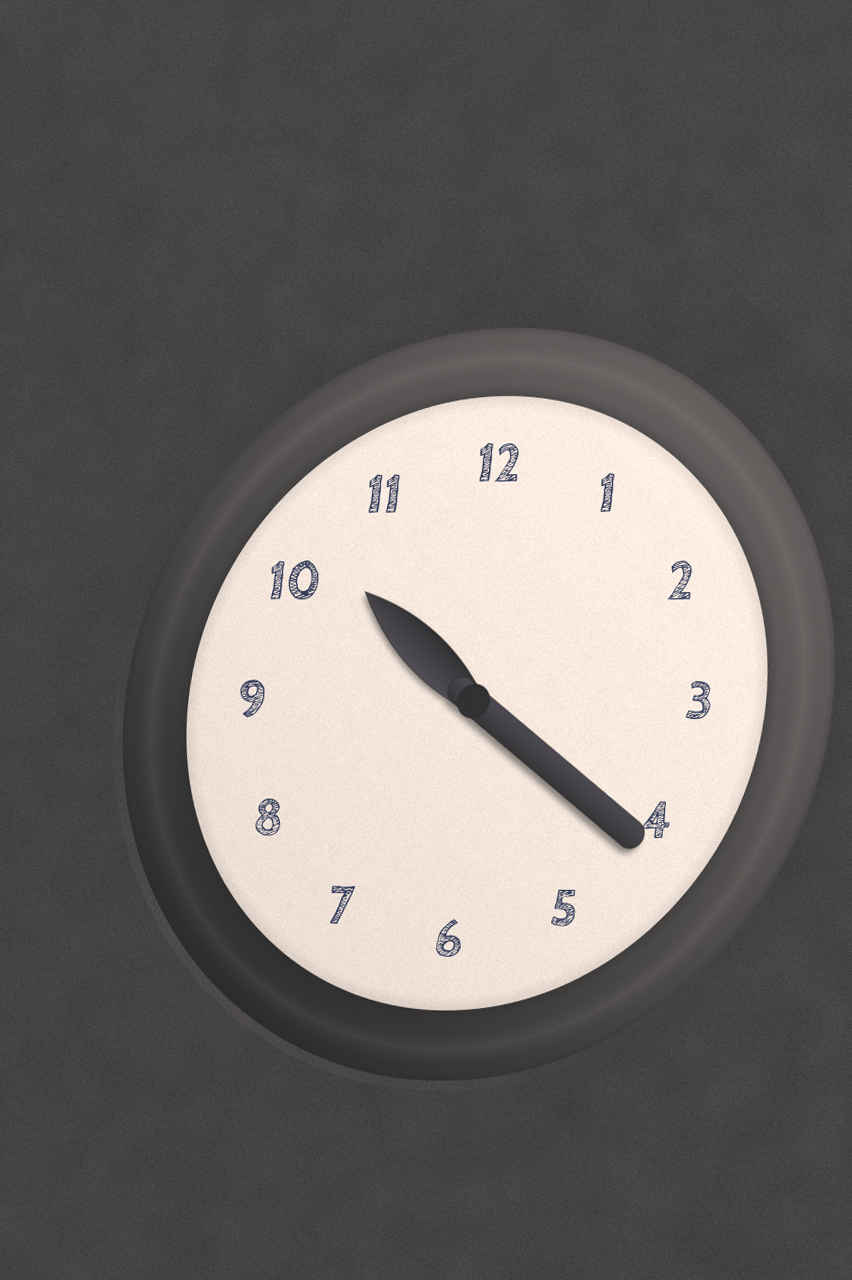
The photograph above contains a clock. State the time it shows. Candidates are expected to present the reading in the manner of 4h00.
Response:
10h21
